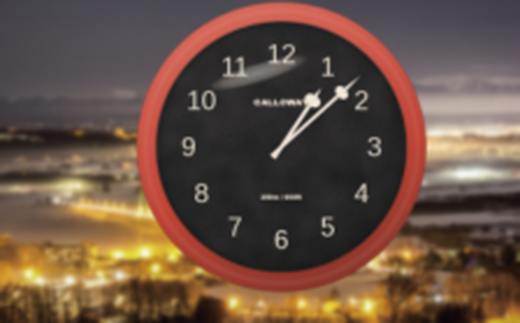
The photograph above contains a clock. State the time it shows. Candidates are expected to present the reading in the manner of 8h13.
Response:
1h08
